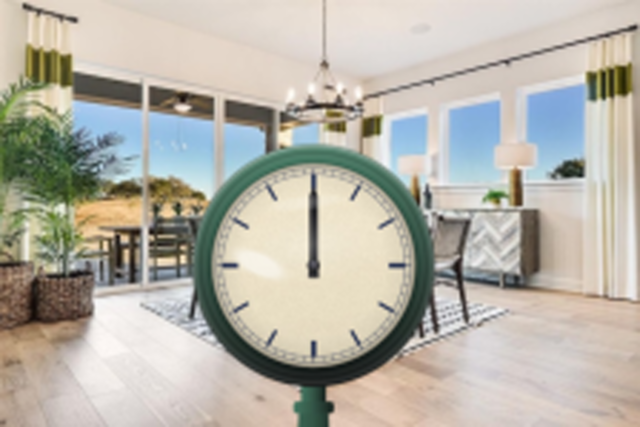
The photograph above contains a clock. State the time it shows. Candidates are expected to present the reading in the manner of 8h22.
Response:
12h00
